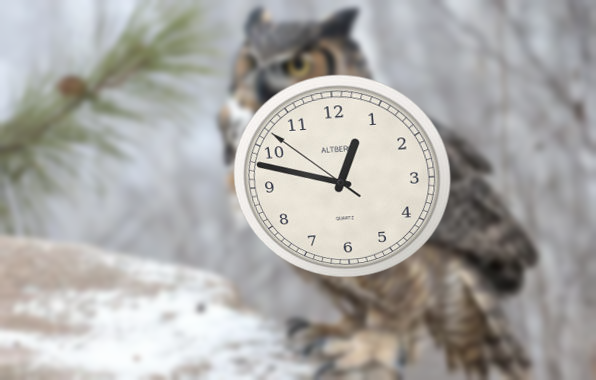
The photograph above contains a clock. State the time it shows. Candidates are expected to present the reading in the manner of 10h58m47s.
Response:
12h47m52s
